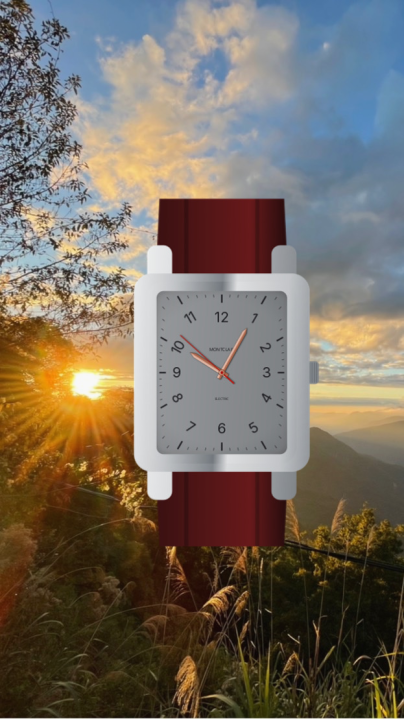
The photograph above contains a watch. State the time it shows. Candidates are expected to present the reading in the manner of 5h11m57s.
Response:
10h04m52s
